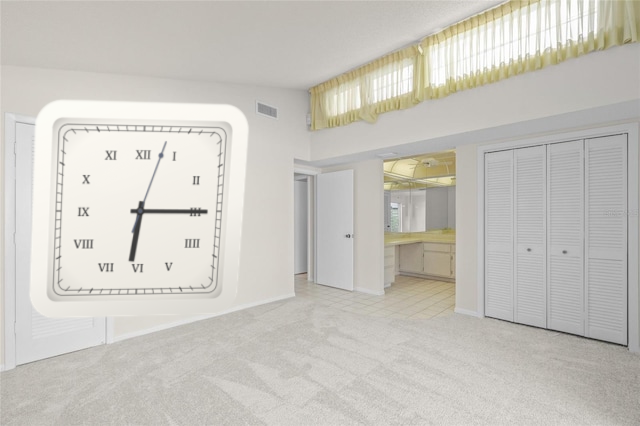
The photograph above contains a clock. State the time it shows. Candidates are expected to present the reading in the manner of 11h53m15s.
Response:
6h15m03s
